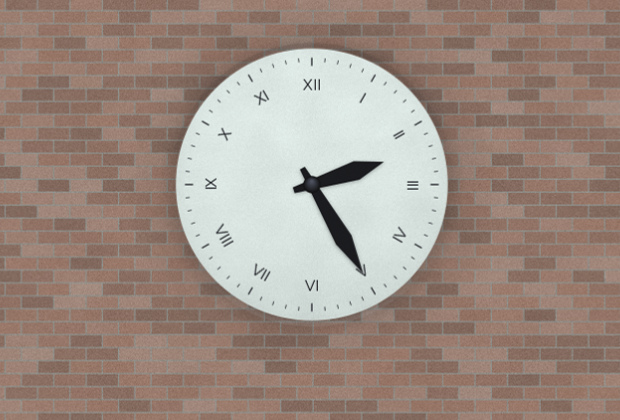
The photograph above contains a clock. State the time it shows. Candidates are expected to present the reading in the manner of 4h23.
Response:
2h25
